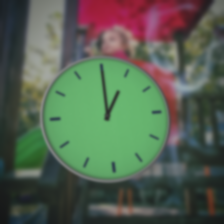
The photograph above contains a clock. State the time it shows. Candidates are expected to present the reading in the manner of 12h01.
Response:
1h00
